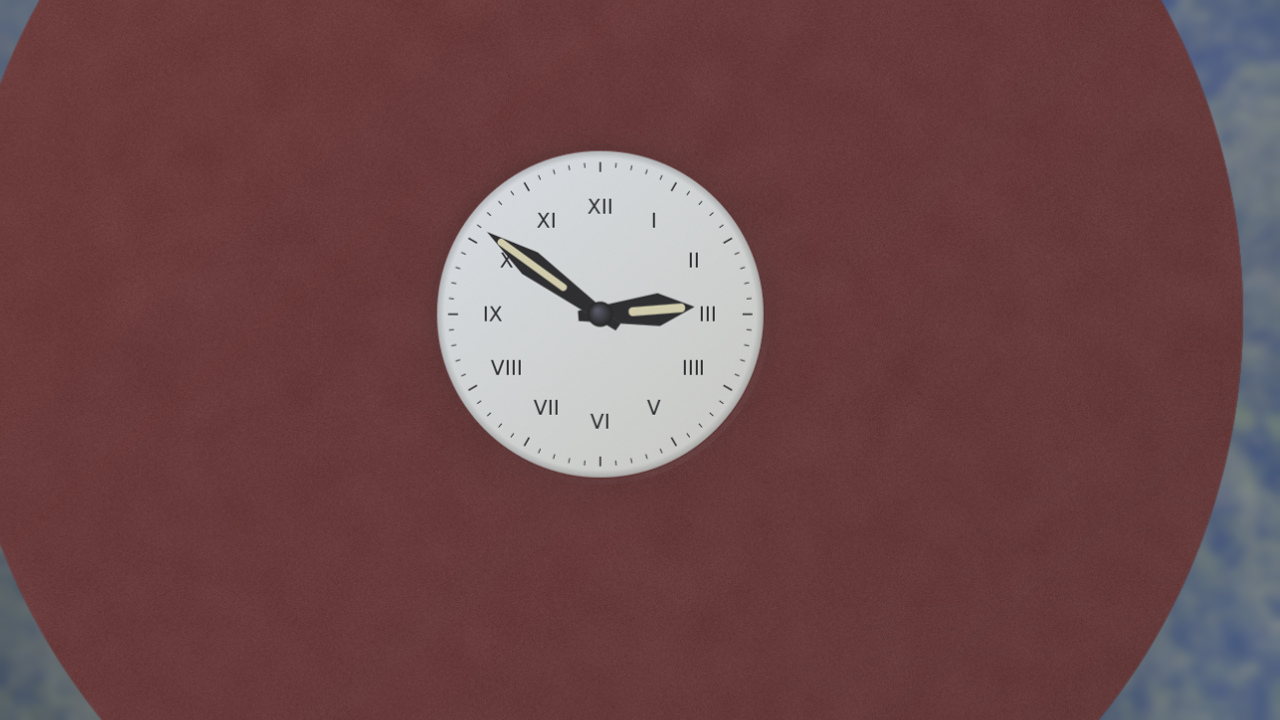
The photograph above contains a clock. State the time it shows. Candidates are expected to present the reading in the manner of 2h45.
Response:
2h51
